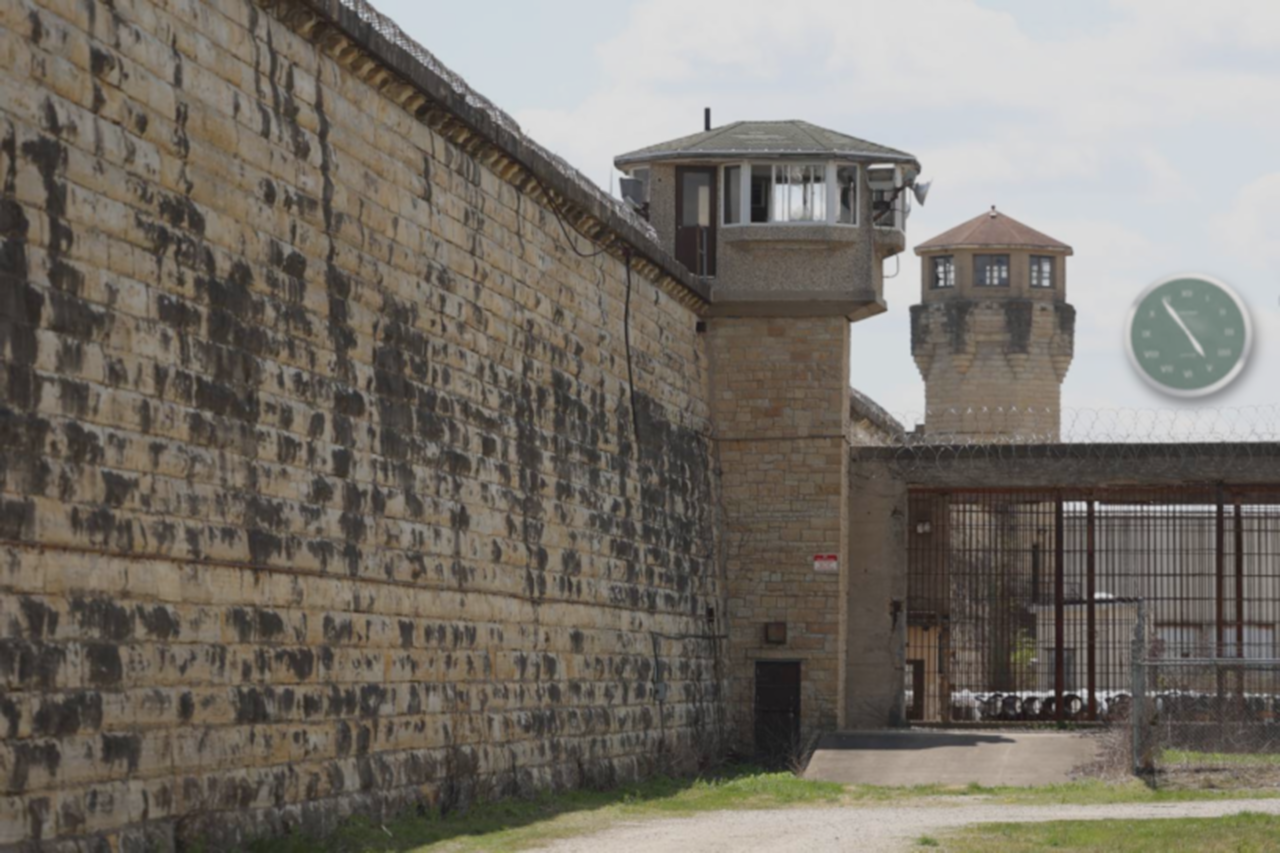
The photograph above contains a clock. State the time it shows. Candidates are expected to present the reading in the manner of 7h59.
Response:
4h54
